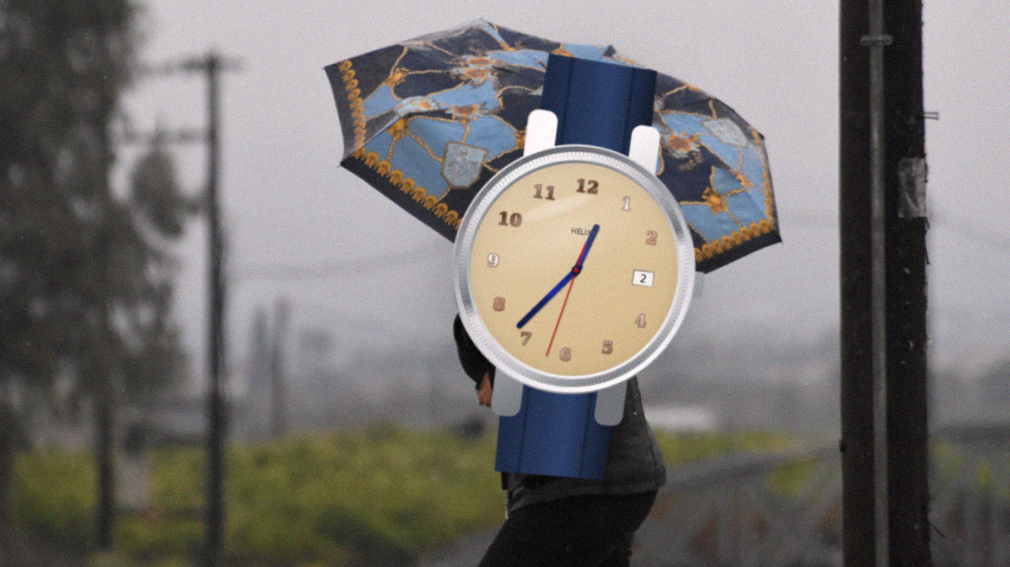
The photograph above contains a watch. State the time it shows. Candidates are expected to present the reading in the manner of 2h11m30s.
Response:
12h36m32s
